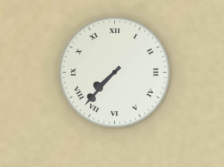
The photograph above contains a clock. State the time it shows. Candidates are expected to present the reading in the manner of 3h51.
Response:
7h37
